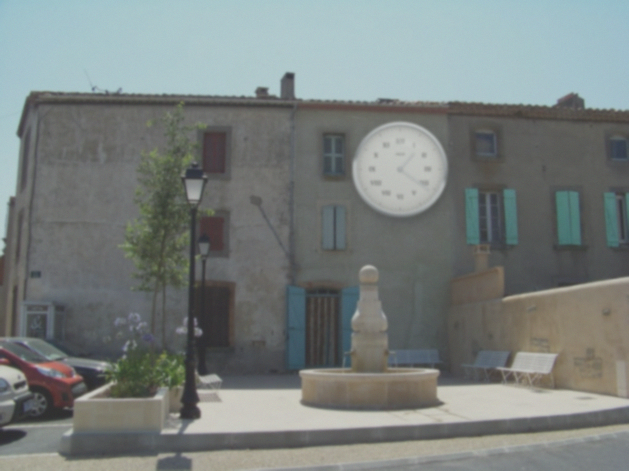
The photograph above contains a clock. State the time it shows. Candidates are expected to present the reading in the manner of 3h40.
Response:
1h21
